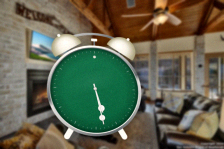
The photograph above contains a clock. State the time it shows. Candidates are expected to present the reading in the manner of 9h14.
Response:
5h28
